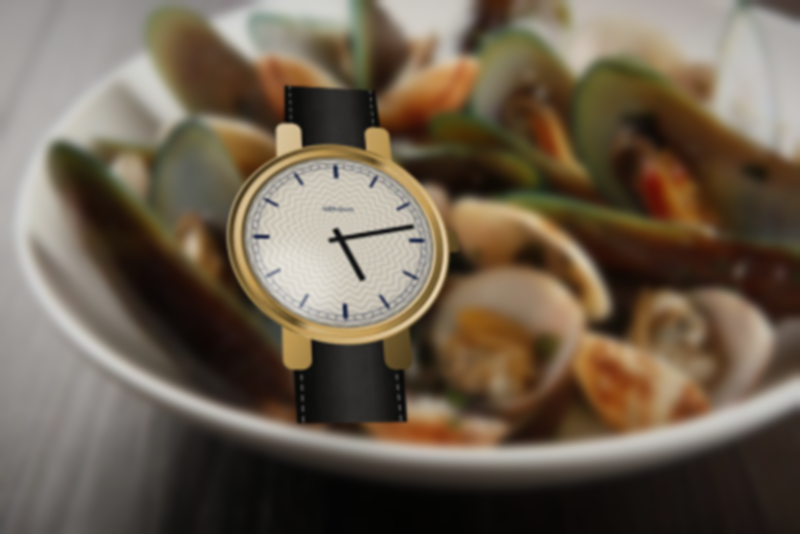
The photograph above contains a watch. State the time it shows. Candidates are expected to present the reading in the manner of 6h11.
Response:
5h13
